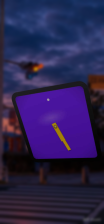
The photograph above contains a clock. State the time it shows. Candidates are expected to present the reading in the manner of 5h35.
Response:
5h27
